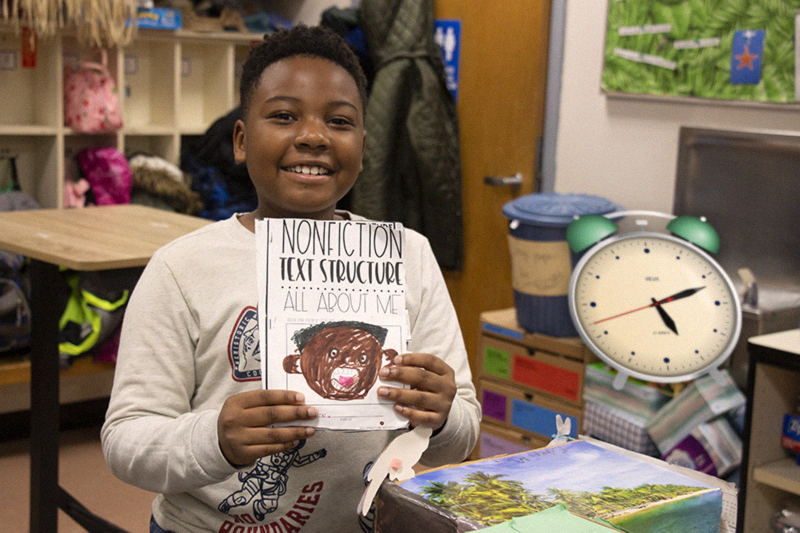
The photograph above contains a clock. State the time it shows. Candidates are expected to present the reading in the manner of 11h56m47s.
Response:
5h11m42s
